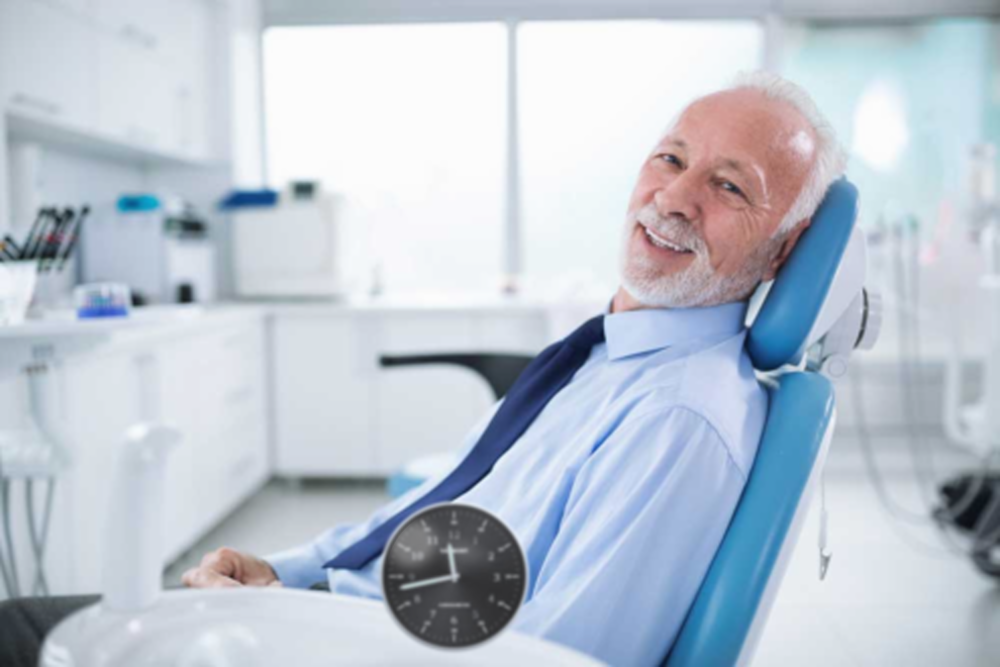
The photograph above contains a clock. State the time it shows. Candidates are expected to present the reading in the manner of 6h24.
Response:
11h43
